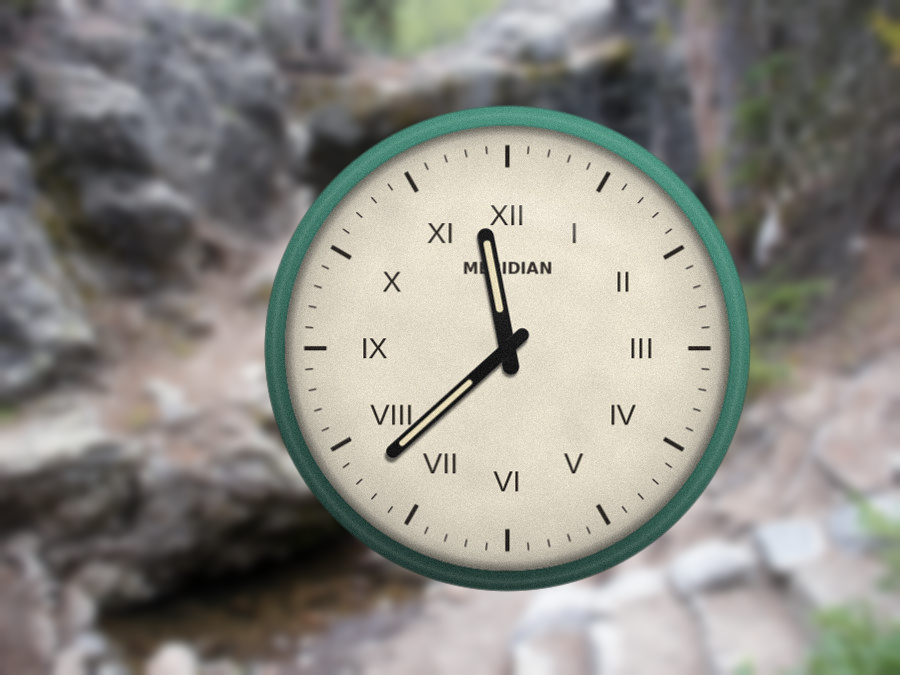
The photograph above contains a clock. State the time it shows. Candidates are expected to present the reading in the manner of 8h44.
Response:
11h38
